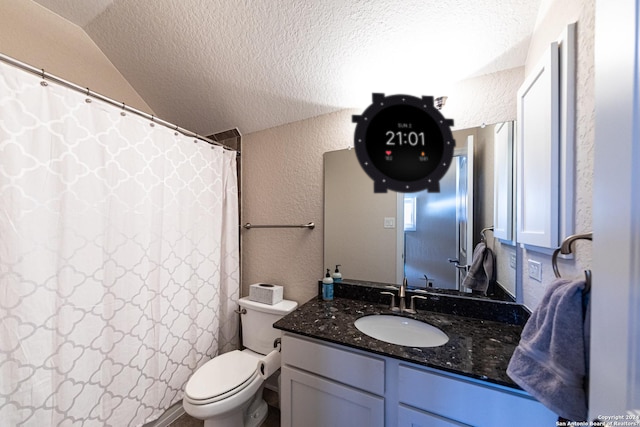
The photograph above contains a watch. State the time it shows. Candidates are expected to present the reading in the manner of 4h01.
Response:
21h01
